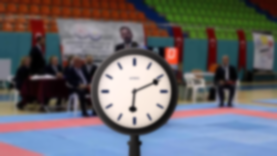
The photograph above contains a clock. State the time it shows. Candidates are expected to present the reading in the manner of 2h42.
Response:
6h11
